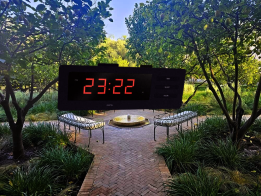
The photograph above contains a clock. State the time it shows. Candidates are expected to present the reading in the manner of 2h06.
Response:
23h22
